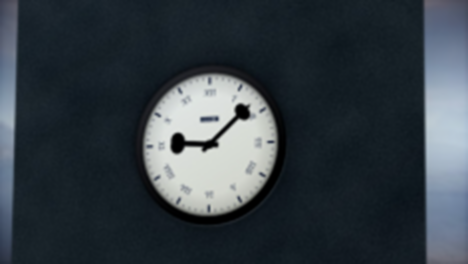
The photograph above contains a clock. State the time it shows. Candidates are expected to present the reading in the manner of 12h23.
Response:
9h08
